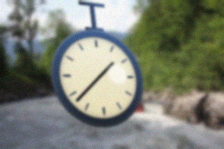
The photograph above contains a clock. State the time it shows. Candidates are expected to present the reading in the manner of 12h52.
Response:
1h38
